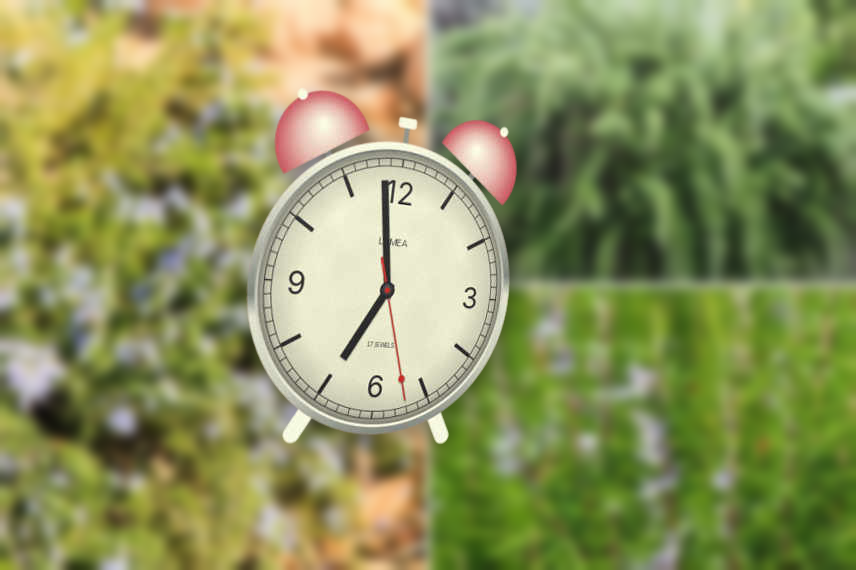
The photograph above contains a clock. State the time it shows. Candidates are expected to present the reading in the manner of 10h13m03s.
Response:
6h58m27s
